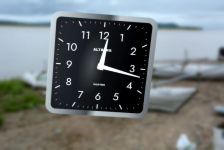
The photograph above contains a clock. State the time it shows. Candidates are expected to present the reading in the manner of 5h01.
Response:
12h17
